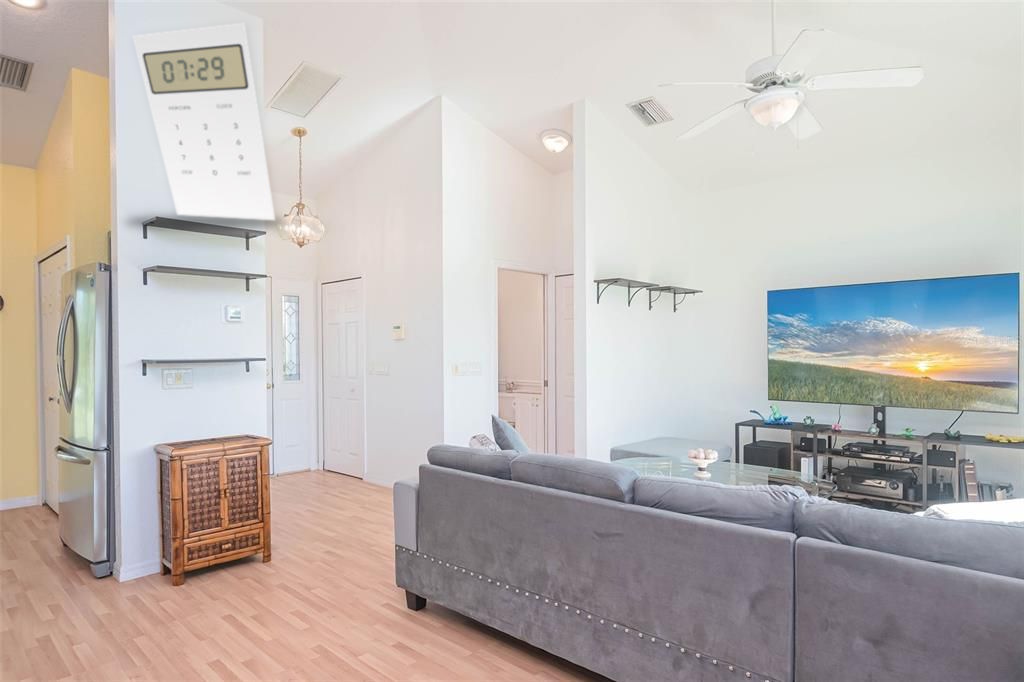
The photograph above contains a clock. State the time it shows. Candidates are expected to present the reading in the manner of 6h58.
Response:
7h29
